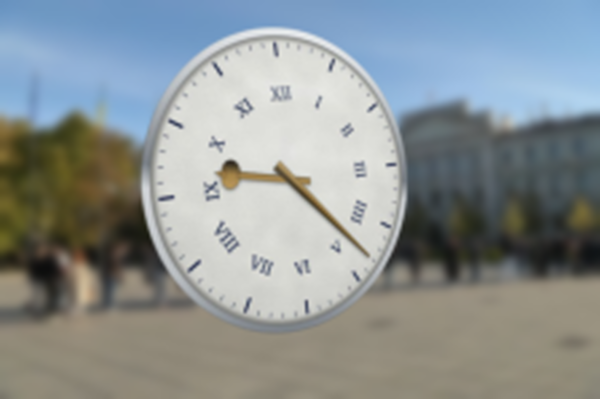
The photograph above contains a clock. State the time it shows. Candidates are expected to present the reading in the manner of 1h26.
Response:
9h23
